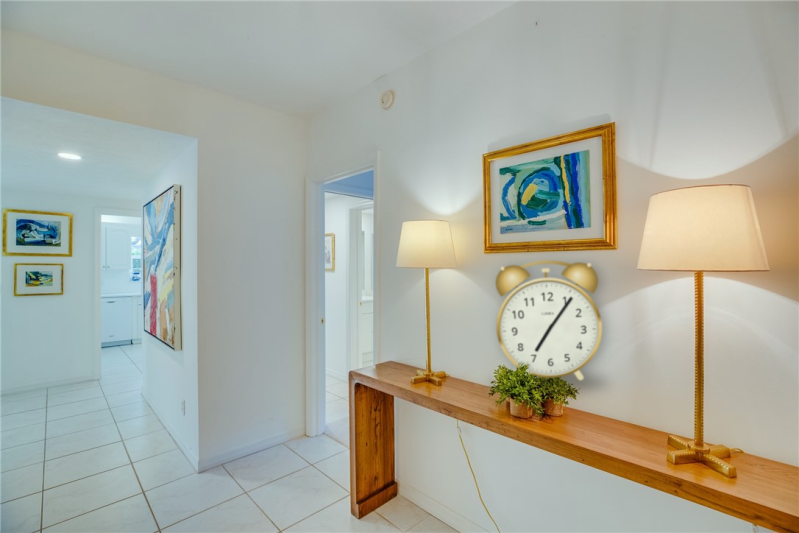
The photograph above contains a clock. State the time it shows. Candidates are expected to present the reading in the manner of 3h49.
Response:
7h06
